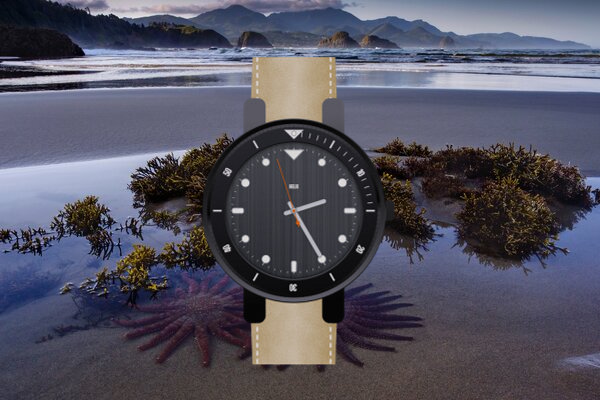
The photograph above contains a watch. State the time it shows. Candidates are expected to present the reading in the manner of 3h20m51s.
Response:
2h24m57s
